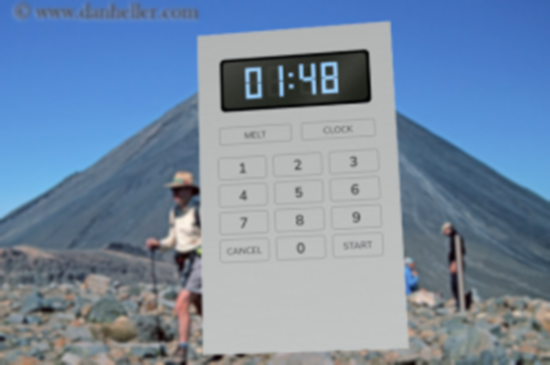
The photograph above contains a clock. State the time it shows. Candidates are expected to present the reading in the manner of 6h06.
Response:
1h48
